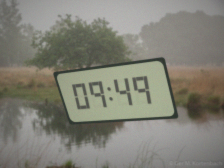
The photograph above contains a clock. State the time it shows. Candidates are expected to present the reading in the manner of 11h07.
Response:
9h49
